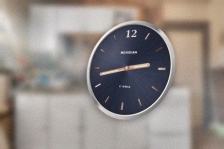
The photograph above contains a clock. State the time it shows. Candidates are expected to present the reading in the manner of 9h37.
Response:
2h43
